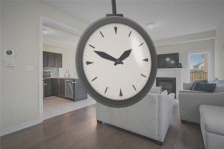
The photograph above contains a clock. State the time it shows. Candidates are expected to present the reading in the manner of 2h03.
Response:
1h49
